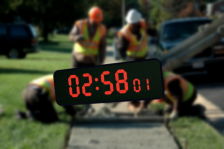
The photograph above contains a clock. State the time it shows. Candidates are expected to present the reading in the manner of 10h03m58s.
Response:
2h58m01s
